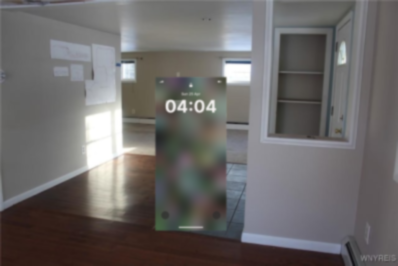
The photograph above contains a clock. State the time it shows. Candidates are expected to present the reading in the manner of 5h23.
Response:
4h04
